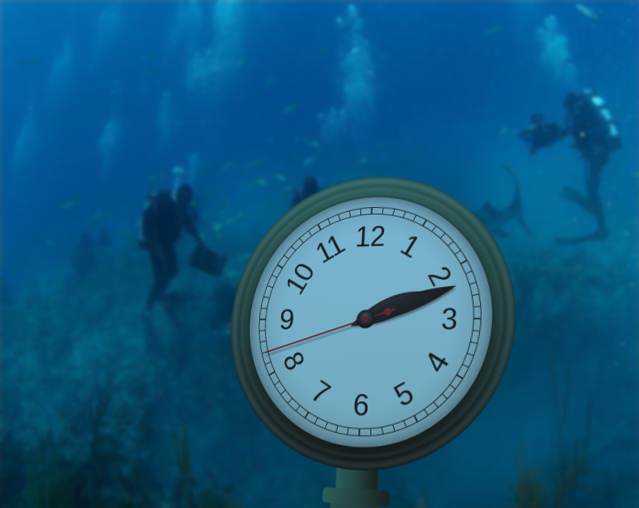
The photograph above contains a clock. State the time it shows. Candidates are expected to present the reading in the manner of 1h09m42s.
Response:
2h11m42s
